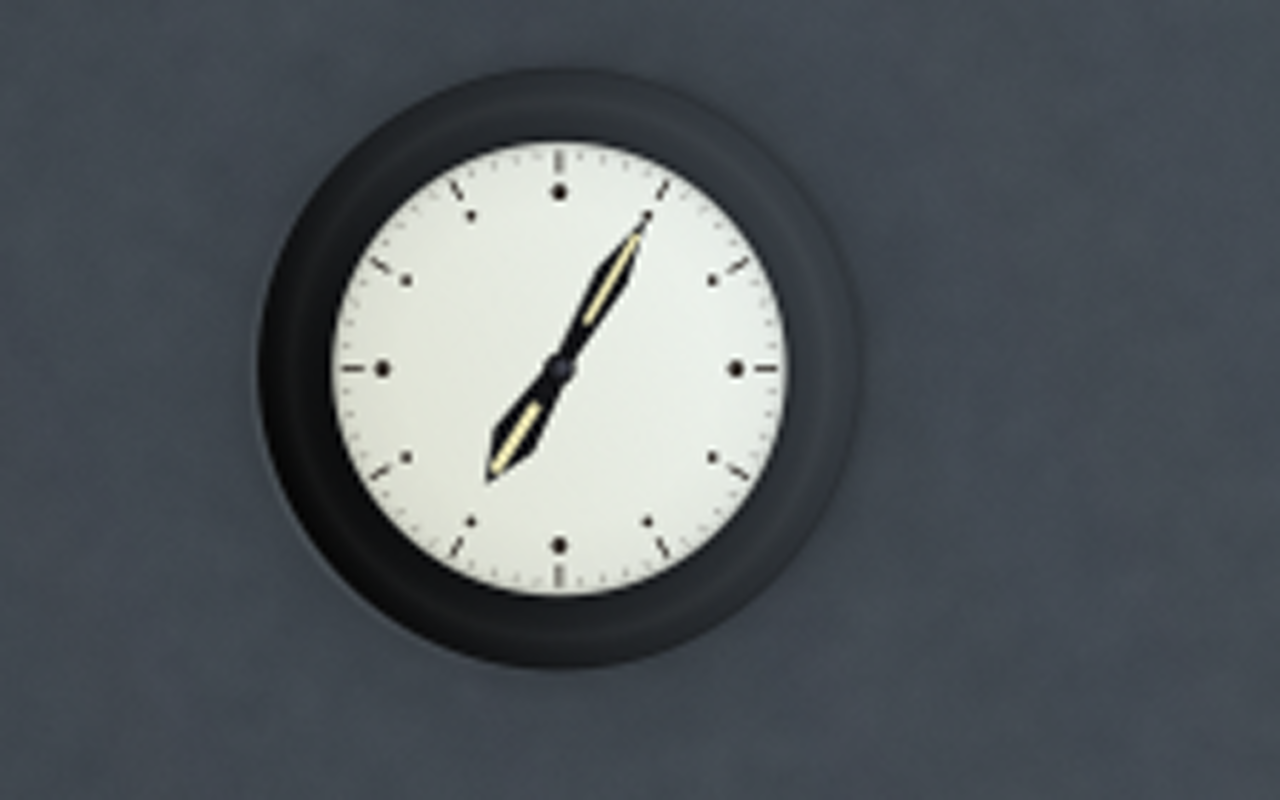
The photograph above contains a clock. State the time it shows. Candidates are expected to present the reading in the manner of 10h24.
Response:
7h05
